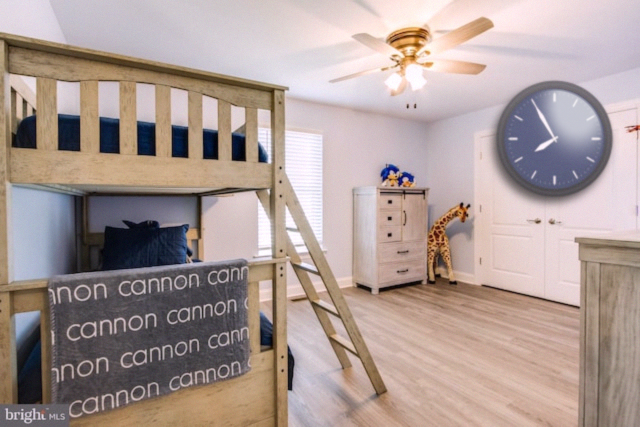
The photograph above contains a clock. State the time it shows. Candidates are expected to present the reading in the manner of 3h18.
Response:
7h55
